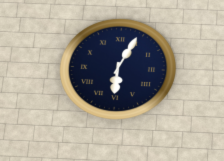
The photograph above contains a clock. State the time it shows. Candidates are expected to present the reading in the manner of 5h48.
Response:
6h04
